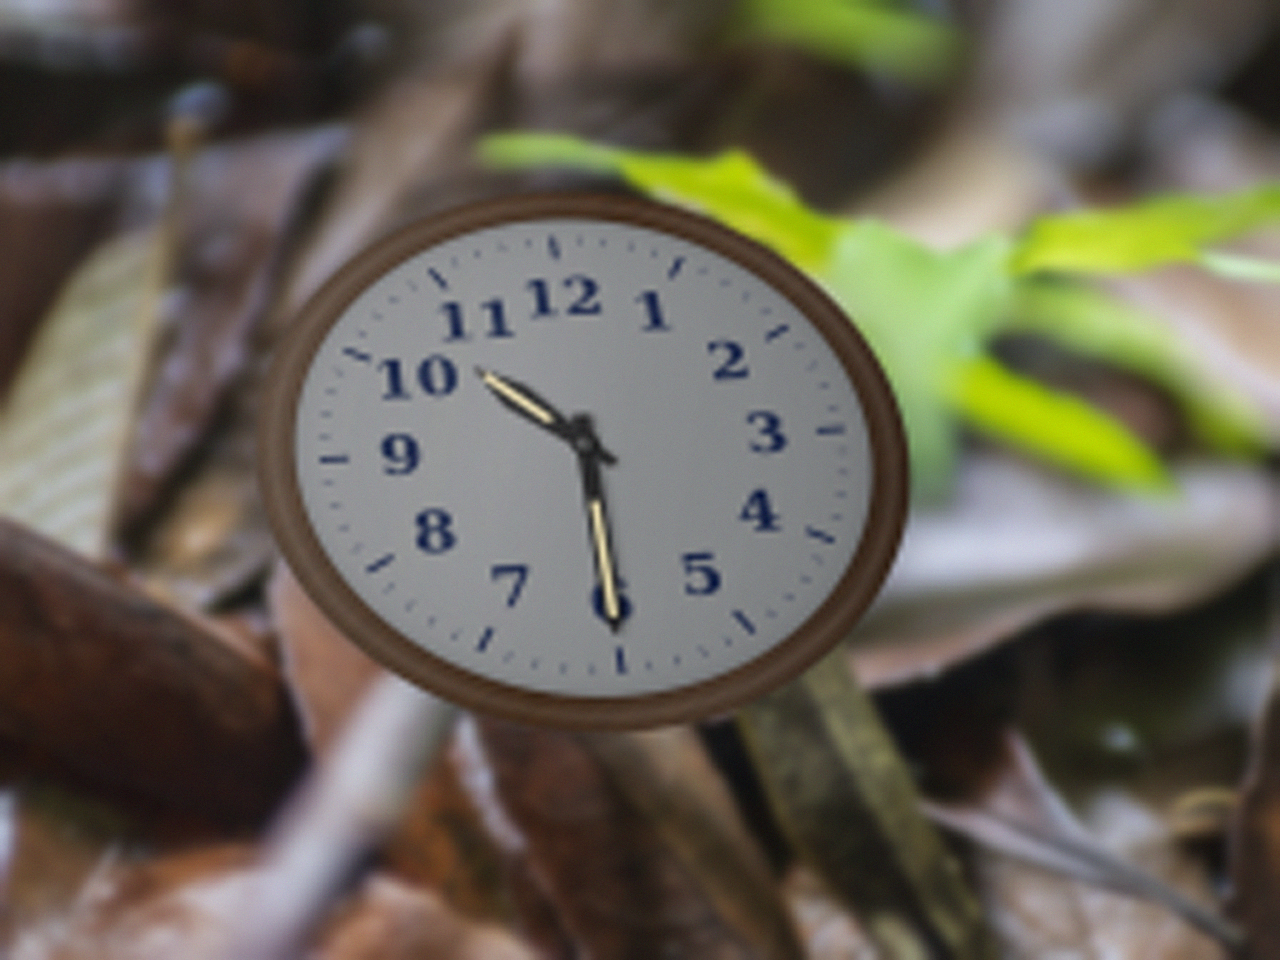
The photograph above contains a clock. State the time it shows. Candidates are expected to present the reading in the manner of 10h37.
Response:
10h30
